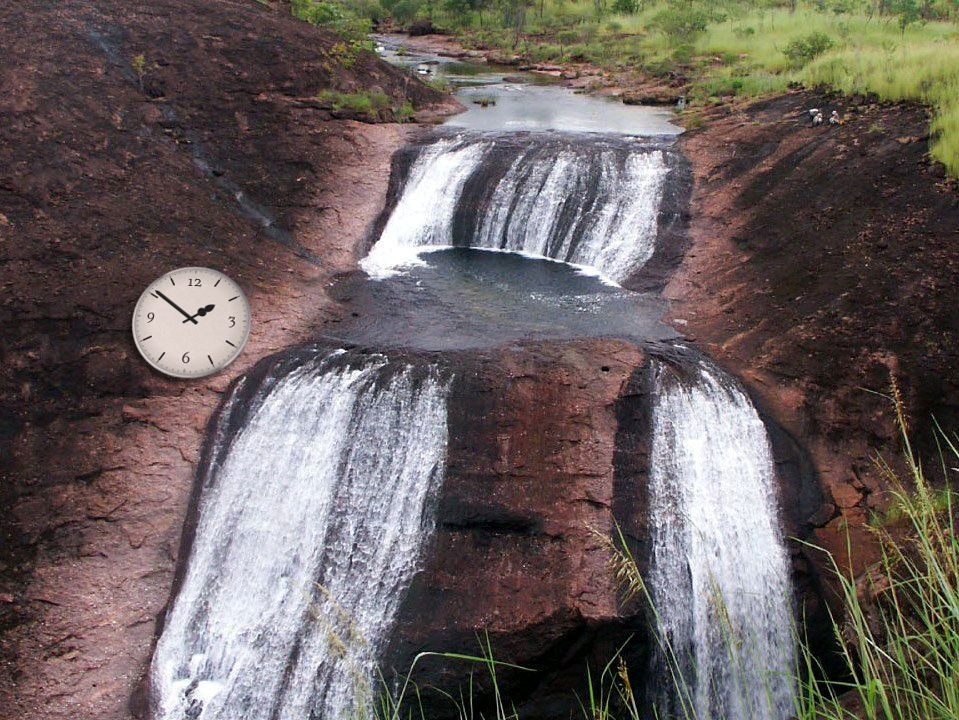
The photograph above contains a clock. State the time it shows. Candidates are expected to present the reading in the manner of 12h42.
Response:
1h51
